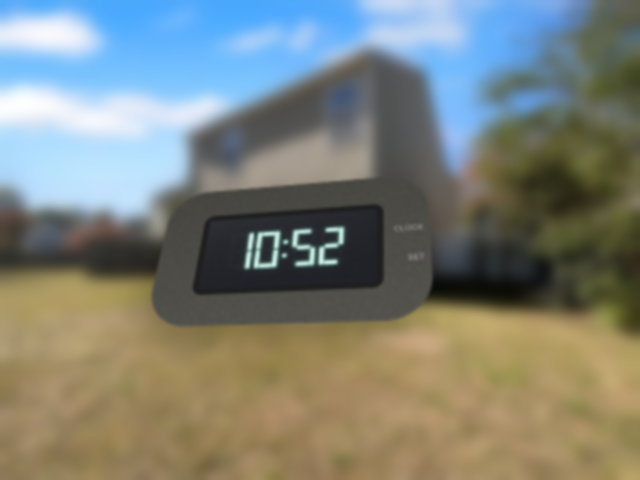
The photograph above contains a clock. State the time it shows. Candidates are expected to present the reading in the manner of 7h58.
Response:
10h52
